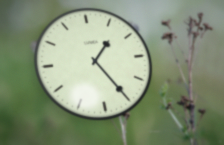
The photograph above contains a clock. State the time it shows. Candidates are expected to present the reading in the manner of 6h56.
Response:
1h25
